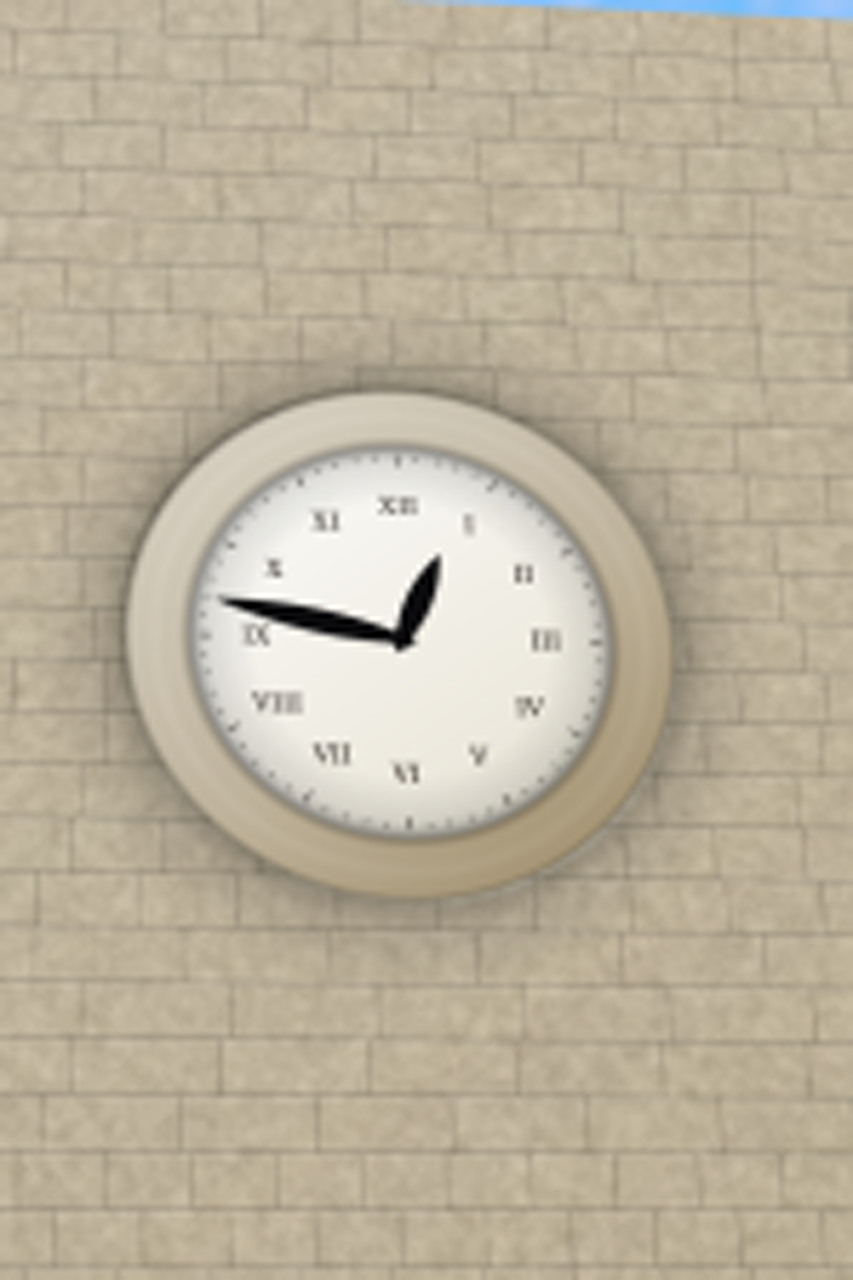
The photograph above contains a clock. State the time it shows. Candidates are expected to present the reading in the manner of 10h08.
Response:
12h47
